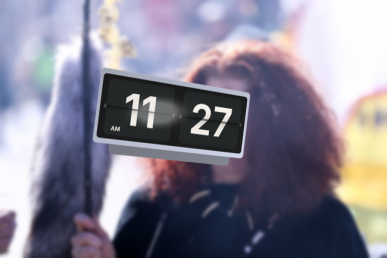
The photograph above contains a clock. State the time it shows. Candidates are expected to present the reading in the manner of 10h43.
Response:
11h27
